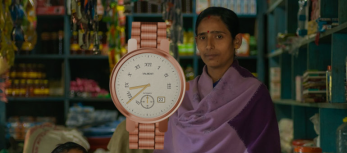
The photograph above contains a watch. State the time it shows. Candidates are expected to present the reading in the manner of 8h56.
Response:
8h38
